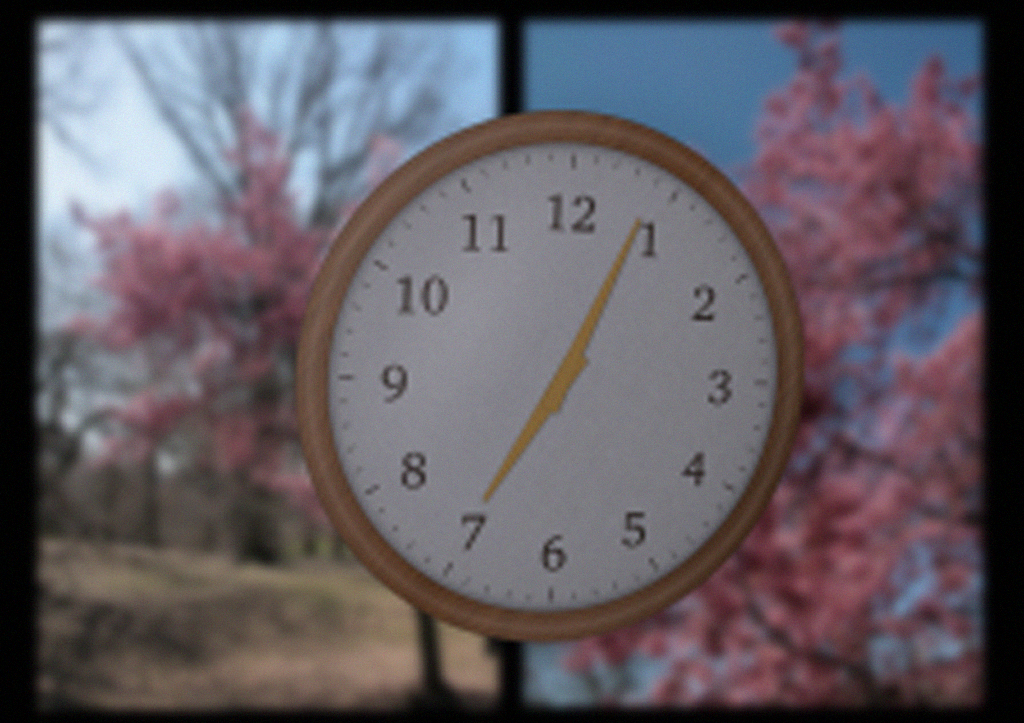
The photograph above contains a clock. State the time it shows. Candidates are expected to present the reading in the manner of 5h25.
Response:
7h04
